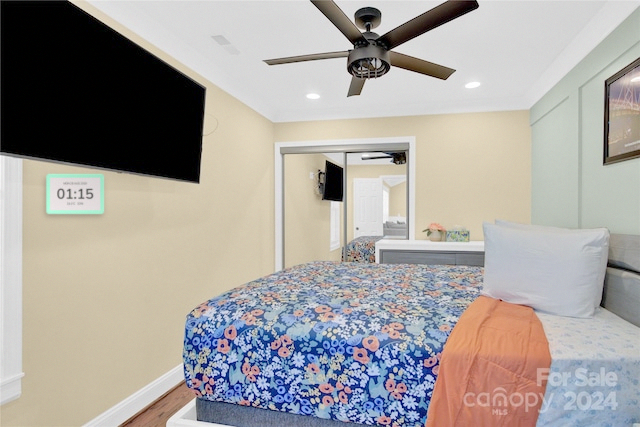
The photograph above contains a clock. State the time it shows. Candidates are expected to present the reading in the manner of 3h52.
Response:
1h15
